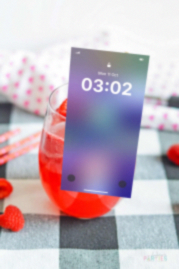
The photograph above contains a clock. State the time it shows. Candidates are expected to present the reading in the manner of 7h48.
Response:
3h02
